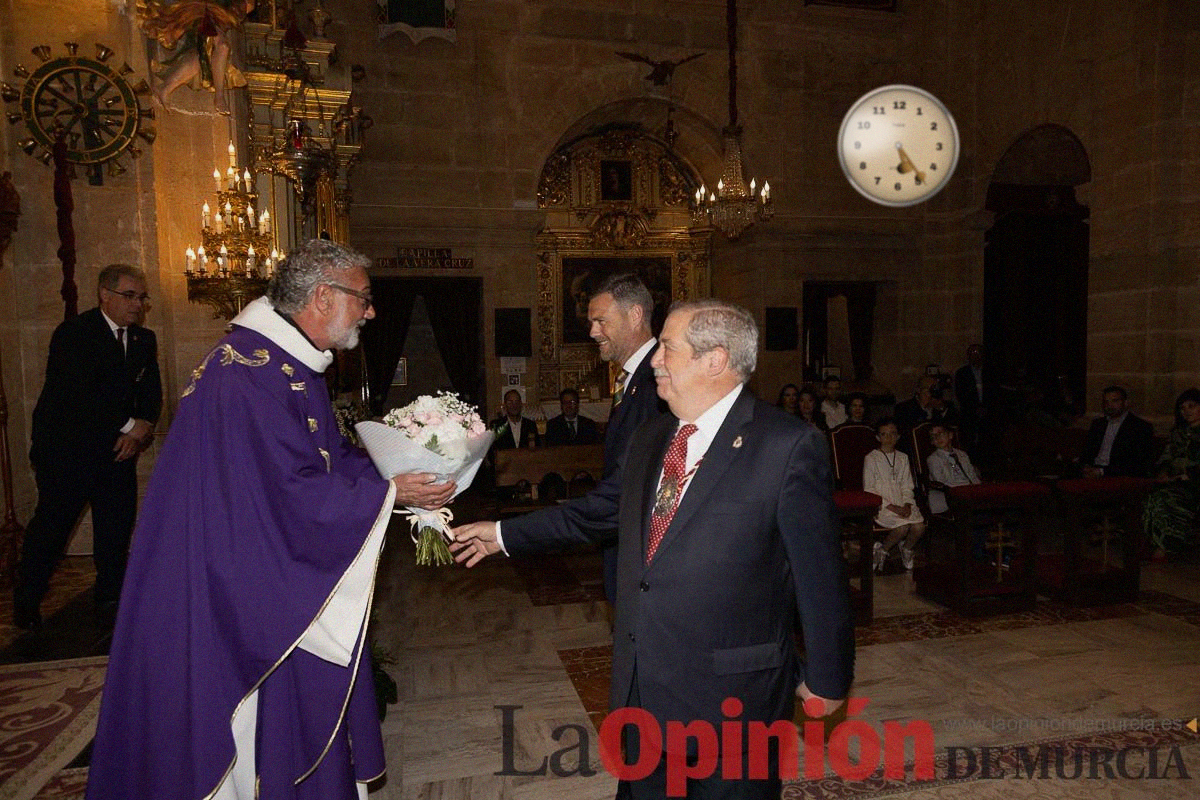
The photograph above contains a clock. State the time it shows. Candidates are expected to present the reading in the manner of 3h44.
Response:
5h24
